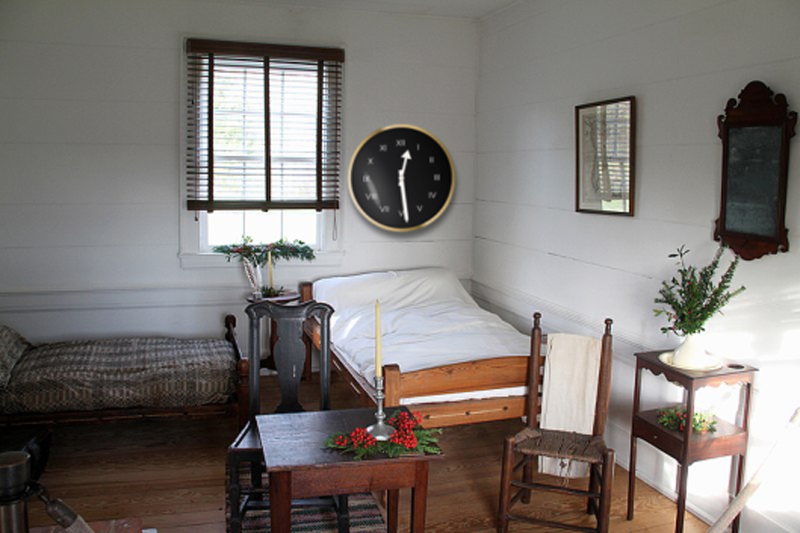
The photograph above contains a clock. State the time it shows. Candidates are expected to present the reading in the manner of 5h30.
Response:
12h29
